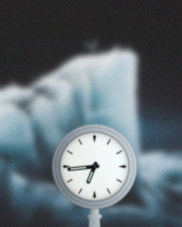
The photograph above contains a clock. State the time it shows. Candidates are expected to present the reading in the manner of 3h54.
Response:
6h44
